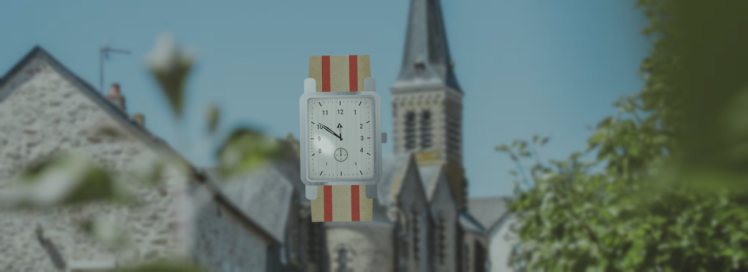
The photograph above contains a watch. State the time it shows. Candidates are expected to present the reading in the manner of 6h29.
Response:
11h51
